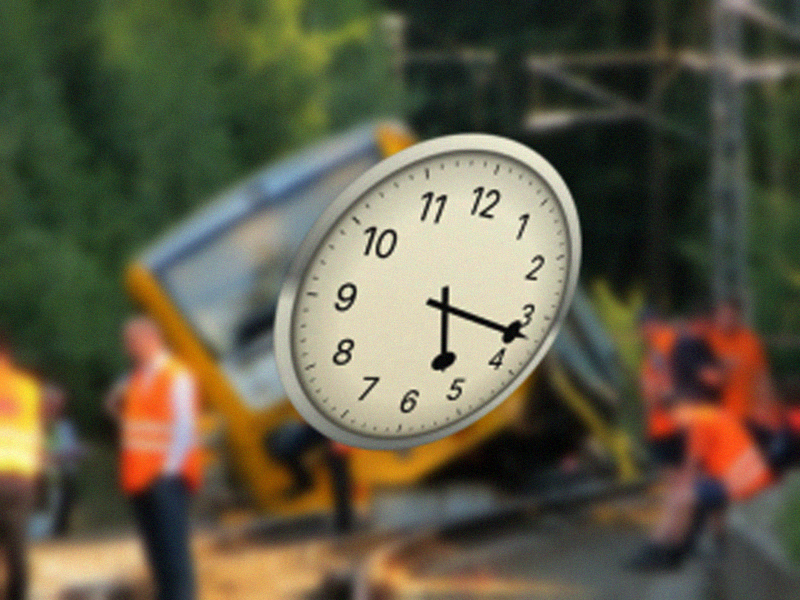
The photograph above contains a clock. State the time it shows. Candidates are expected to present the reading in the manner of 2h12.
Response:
5h17
